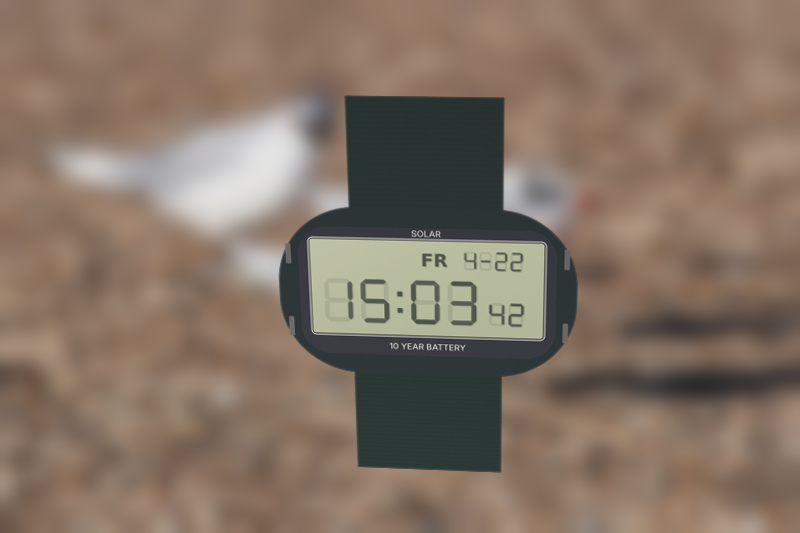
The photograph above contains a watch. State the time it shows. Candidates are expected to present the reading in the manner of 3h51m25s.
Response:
15h03m42s
